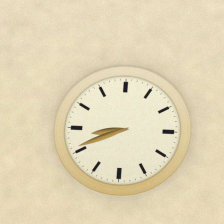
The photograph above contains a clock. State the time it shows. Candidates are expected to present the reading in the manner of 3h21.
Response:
8h41
